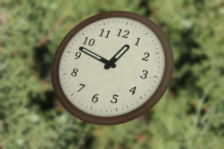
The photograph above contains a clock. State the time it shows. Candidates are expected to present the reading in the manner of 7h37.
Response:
12h47
